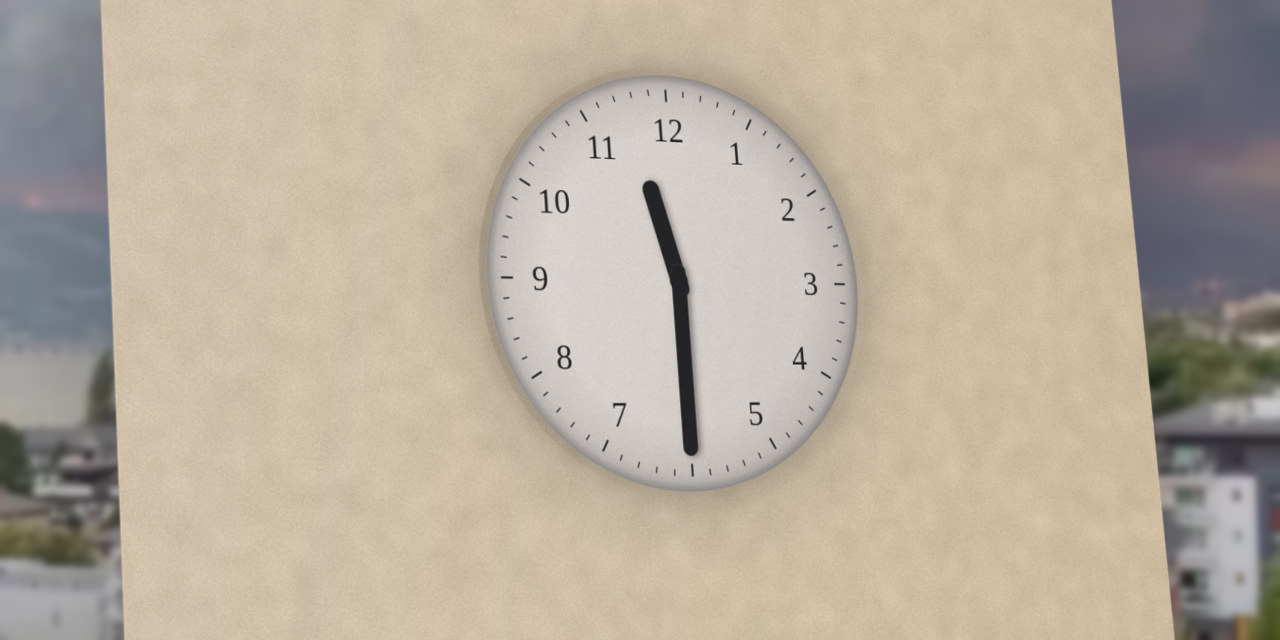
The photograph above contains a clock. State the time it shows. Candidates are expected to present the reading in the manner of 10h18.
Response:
11h30
